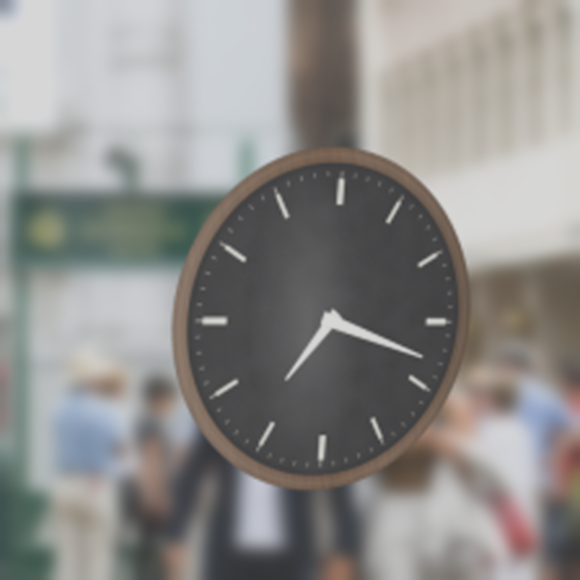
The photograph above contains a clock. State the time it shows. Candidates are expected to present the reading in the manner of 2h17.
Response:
7h18
